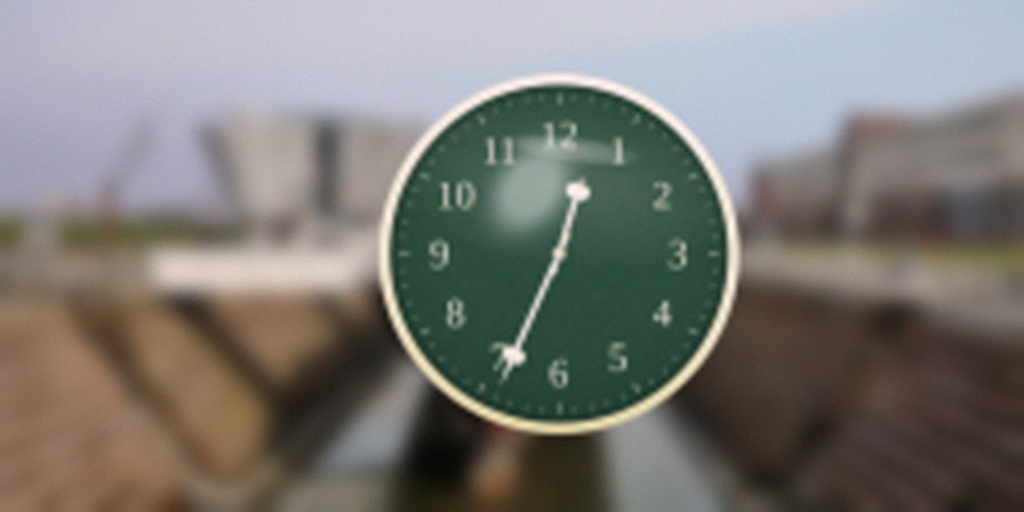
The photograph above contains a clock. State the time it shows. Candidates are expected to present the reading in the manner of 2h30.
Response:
12h34
